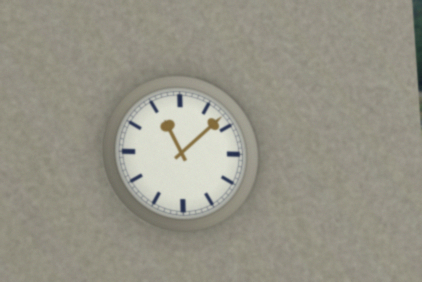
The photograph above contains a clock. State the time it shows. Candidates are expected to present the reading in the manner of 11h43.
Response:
11h08
